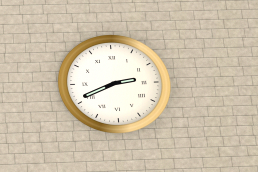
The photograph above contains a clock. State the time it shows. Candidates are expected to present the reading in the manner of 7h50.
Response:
2h41
